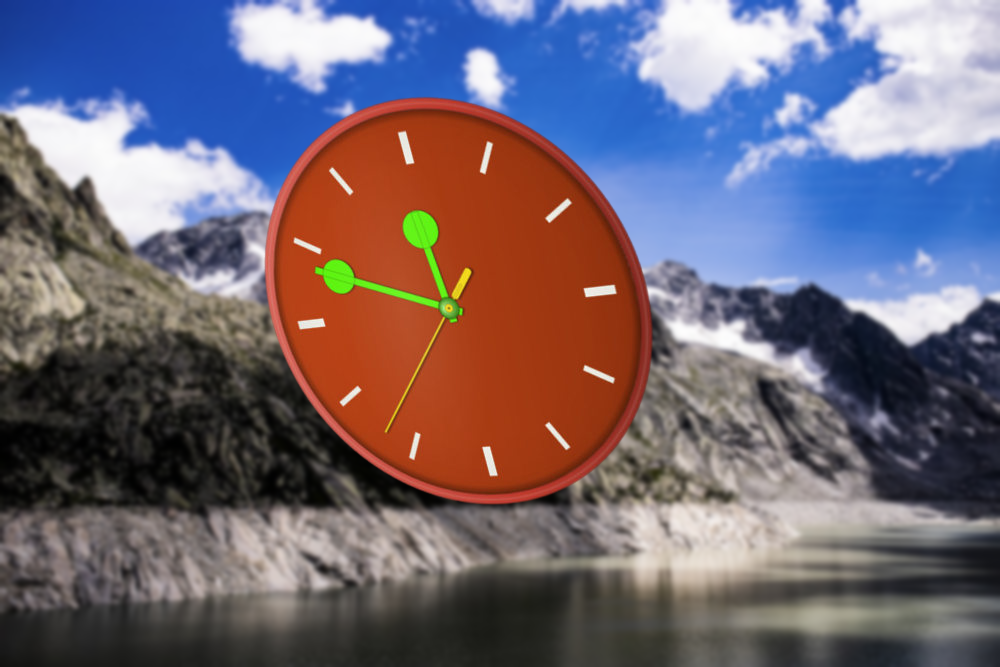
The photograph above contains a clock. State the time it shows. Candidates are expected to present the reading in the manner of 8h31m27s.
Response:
11h48m37s
